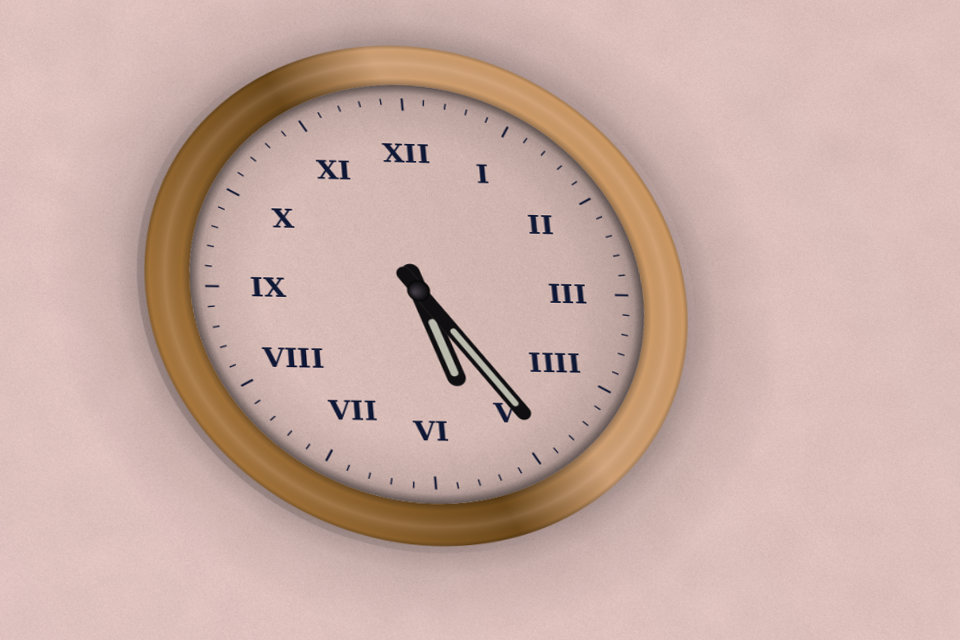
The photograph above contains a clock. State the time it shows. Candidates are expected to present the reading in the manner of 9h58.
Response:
5h24
